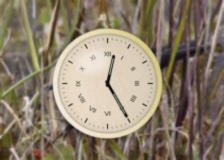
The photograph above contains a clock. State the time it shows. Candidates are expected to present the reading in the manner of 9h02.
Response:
12h25
